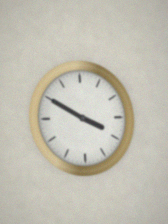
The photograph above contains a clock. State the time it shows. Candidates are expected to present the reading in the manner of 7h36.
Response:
3h50
